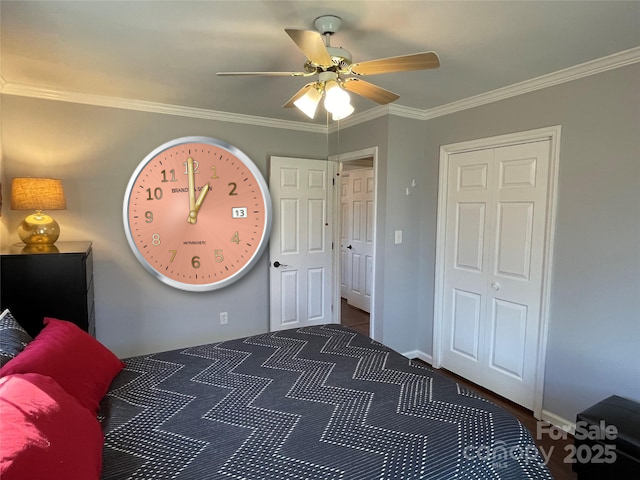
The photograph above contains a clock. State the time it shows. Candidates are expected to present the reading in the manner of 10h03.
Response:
1h00
